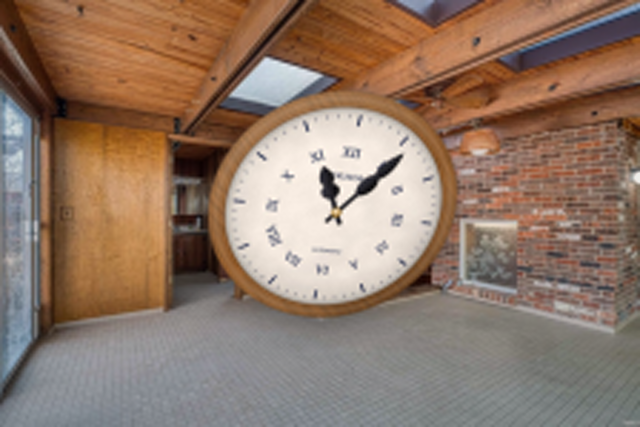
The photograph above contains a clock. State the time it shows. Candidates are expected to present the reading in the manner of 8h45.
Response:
11h06
